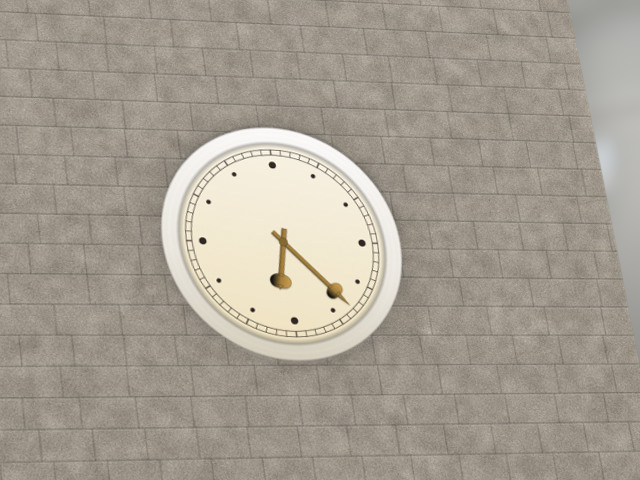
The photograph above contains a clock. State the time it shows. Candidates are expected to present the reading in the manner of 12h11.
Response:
6h23
